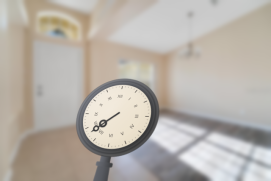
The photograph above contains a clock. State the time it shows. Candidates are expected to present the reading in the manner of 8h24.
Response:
7h38
